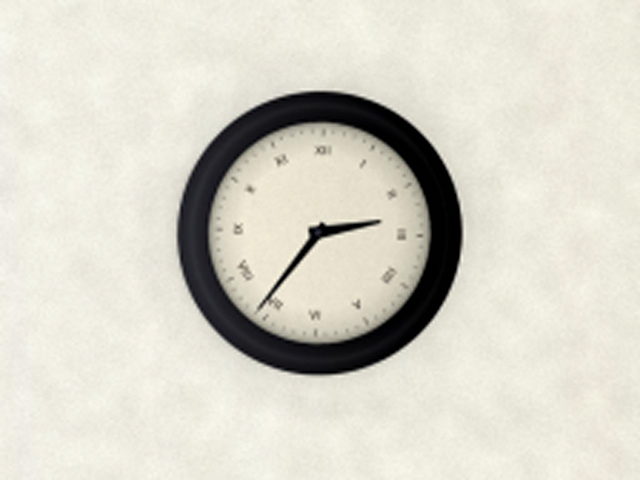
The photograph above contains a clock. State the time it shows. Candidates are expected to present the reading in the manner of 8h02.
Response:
2h36
